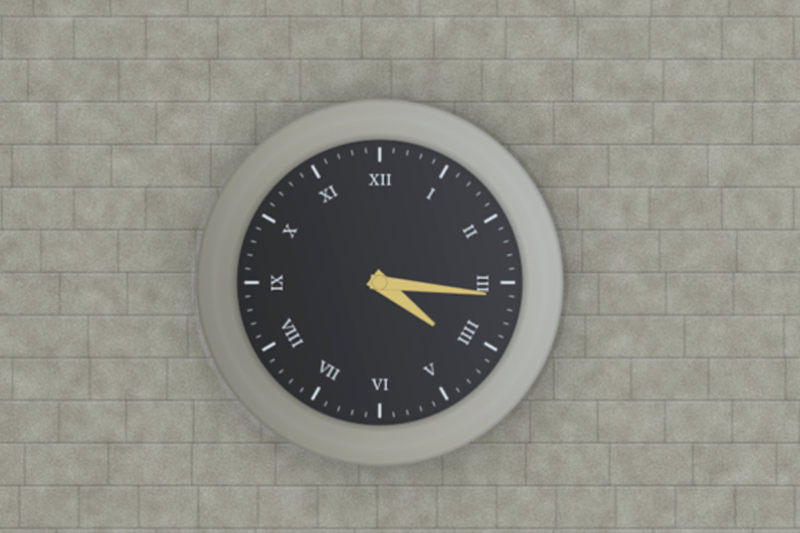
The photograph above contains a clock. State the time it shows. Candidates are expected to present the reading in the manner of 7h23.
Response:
4h16
